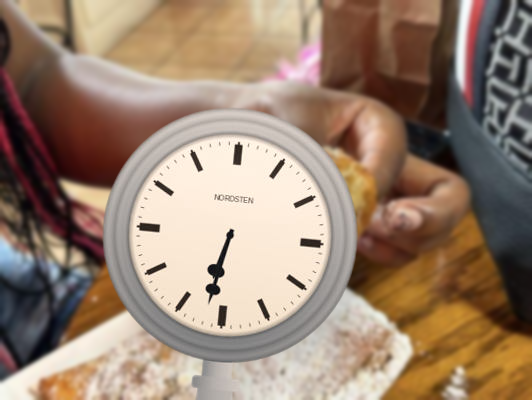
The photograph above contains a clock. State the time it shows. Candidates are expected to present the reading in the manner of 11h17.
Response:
6h32
